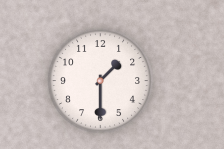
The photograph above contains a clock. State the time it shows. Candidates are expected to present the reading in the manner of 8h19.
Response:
1h30
